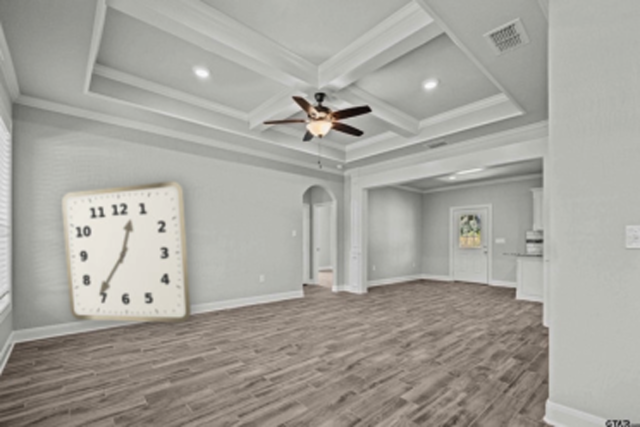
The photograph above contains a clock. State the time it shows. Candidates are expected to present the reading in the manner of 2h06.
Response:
12h36
